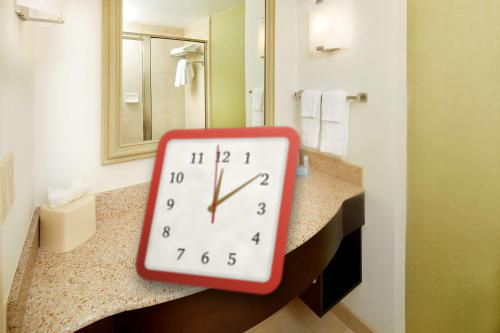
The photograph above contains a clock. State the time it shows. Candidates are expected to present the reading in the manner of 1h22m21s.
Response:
12h08m59s
